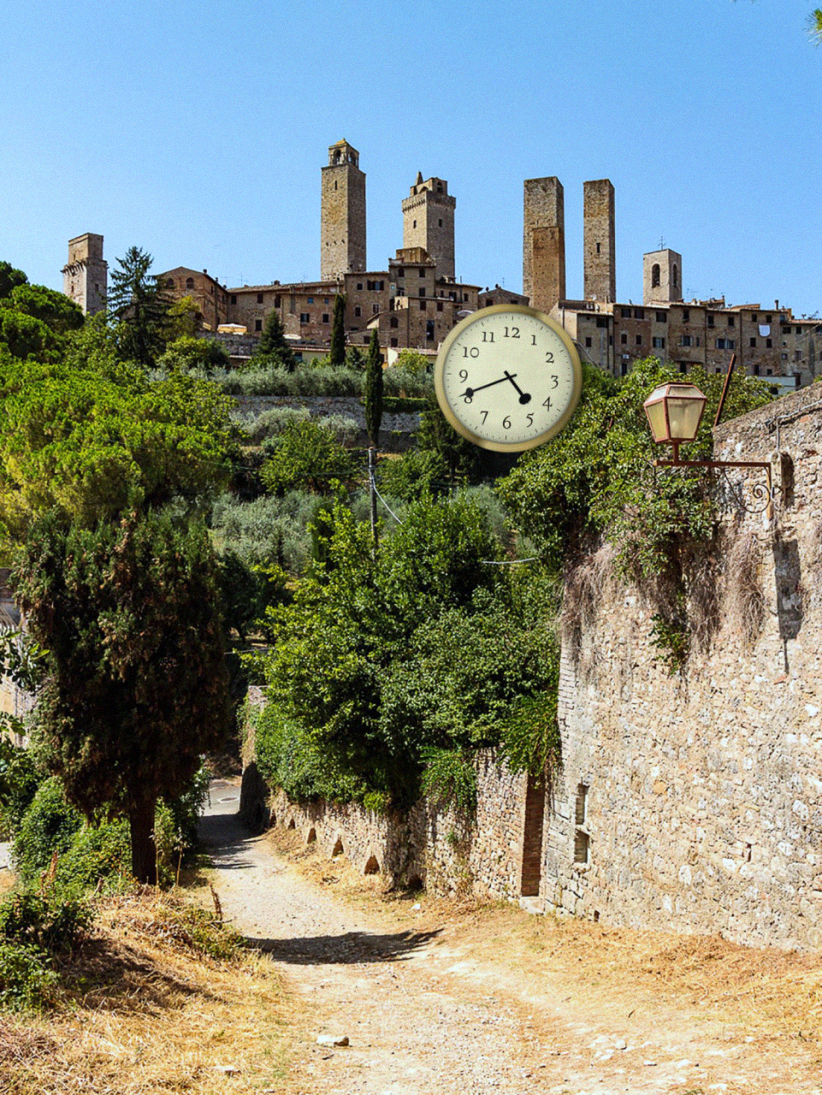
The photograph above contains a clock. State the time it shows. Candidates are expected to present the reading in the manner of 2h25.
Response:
4h41
